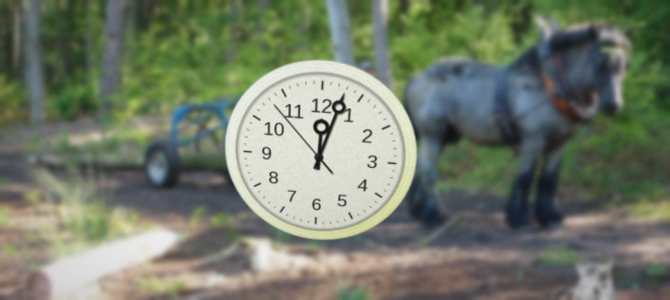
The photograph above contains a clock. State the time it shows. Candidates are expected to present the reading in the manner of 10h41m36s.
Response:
12h02m53s
